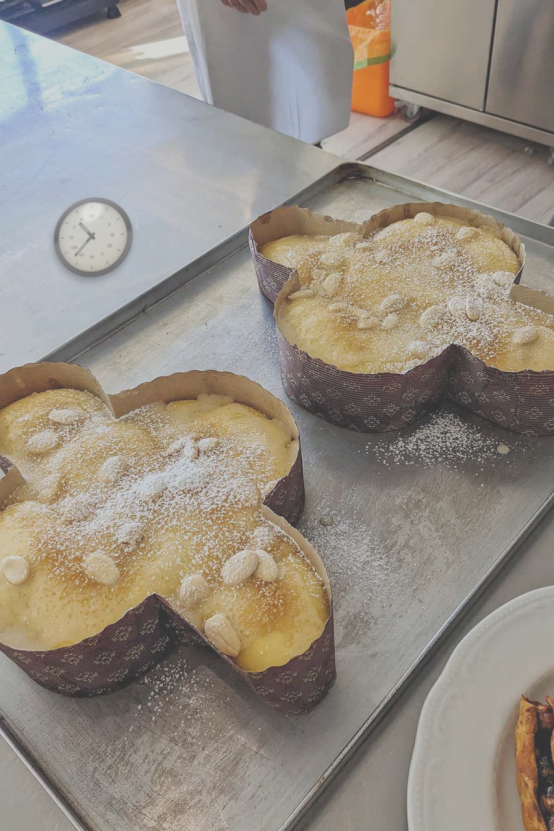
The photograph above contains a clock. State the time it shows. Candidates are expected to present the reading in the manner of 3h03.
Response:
10h37
